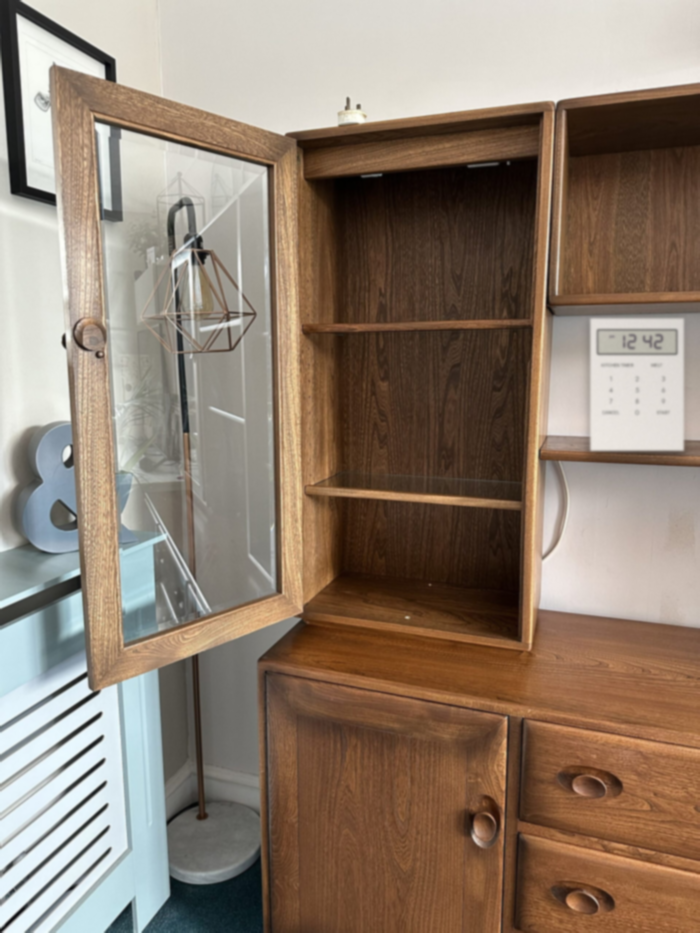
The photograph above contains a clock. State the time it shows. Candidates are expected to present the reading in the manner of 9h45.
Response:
12h42
